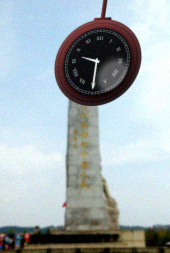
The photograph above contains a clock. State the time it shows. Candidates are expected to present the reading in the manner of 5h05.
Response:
9h30
